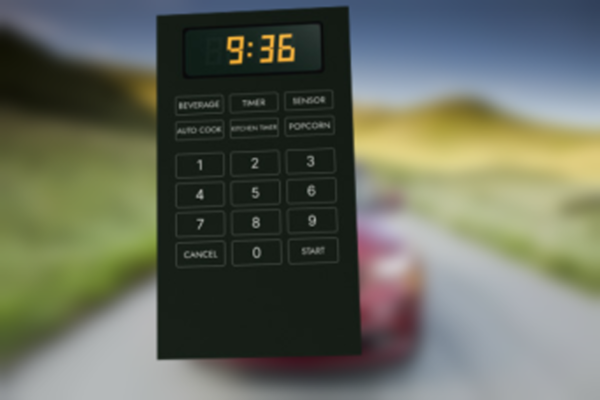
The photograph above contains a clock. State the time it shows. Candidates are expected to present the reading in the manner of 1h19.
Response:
9h36
